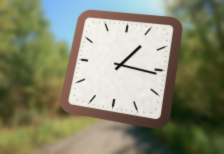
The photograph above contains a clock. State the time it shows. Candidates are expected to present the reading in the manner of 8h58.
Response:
1h16
